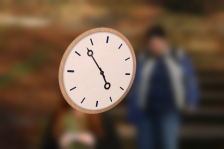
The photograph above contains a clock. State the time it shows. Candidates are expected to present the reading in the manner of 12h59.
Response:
4h53
